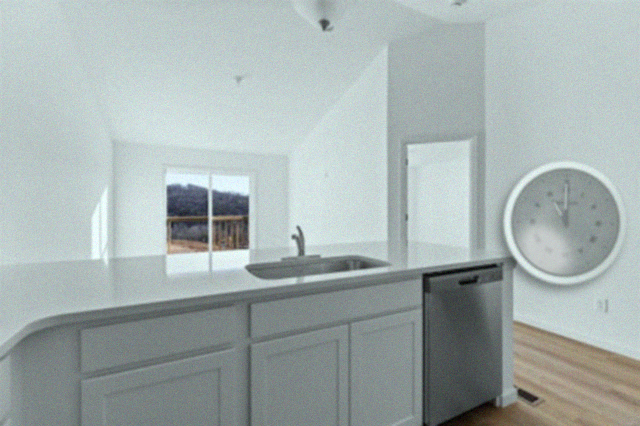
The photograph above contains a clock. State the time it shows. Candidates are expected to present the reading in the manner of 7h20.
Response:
11h00
